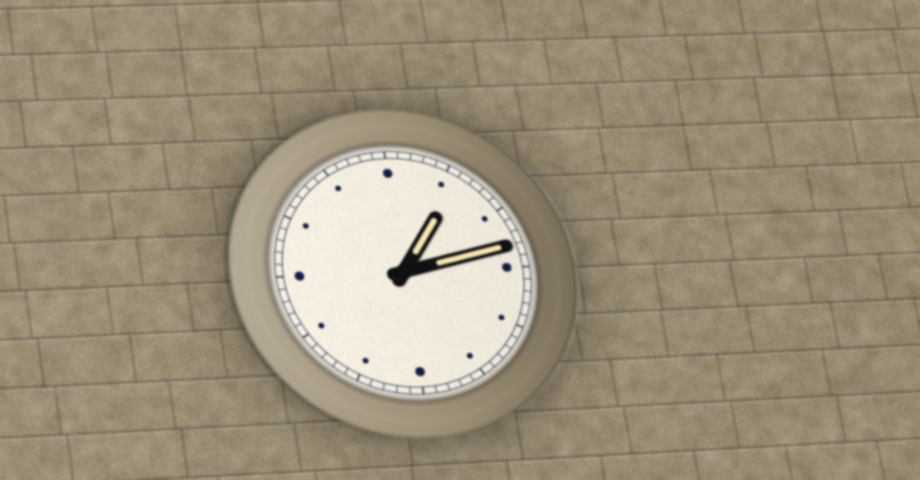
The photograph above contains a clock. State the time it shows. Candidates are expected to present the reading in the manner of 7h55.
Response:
1h13
